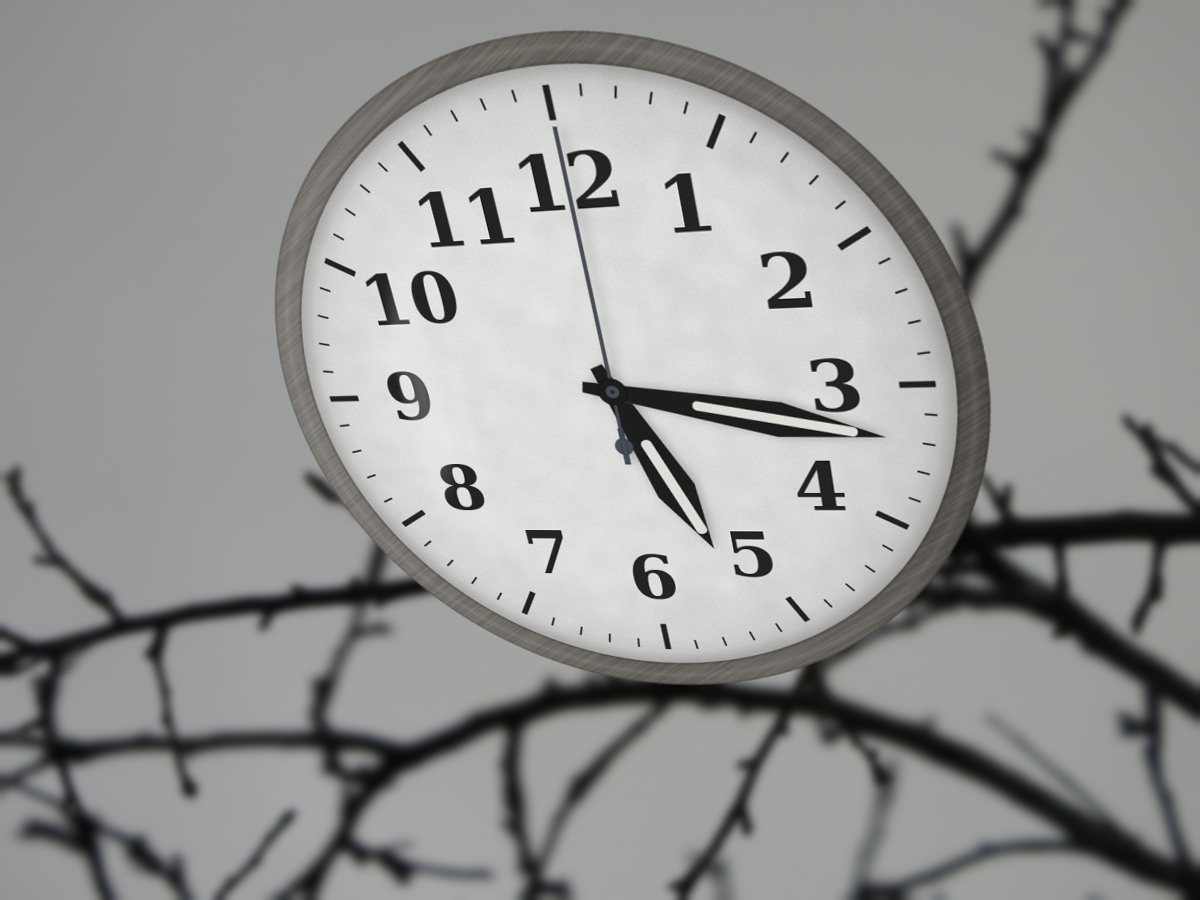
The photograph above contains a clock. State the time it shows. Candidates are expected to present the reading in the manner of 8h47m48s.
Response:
5h17m00s
